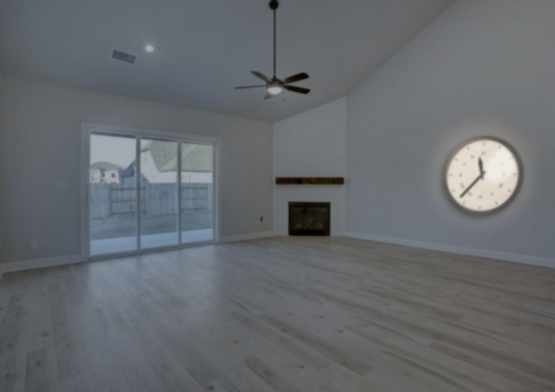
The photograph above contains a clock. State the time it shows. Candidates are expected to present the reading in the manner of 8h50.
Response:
11h37
